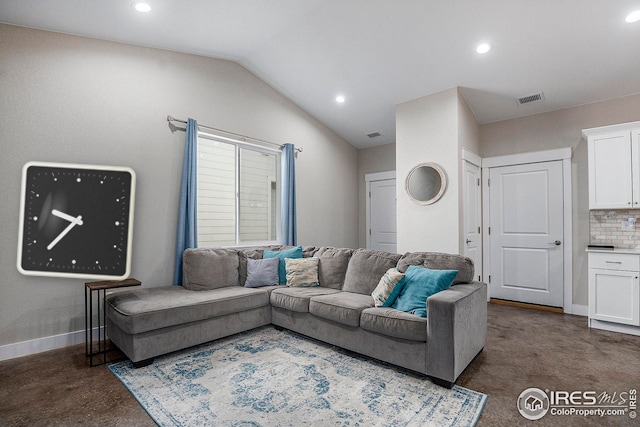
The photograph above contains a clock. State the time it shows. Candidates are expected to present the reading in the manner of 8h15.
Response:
9h37
